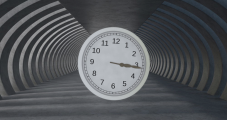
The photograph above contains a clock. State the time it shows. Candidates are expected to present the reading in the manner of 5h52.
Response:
3h16
